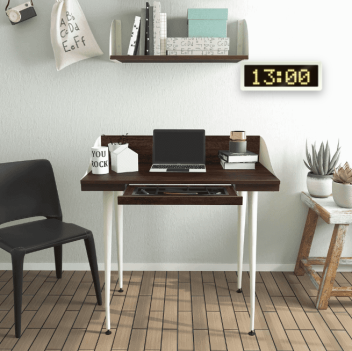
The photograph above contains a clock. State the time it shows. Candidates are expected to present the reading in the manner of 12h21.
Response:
13h00
